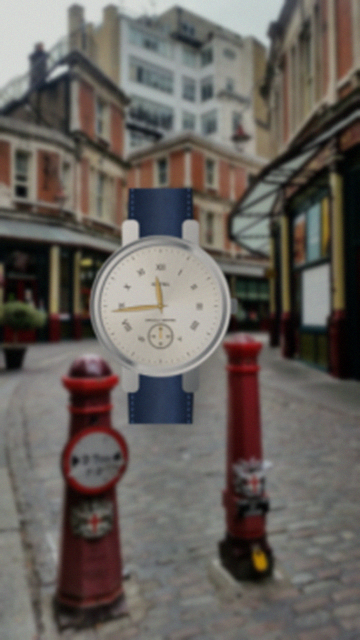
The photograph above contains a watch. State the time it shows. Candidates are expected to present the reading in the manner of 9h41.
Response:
11h44
